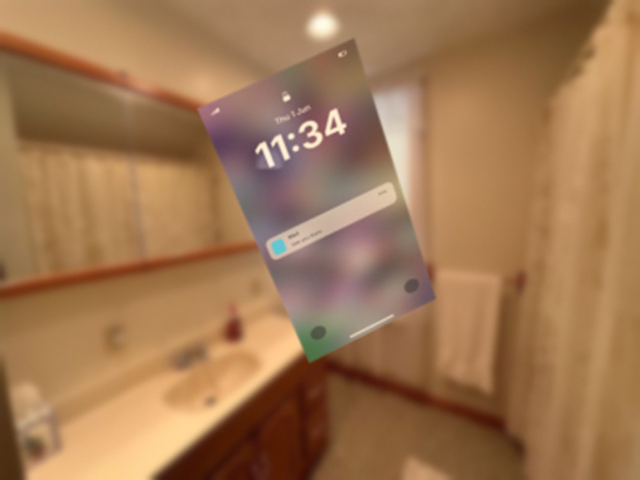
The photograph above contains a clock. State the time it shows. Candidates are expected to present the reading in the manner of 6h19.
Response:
11h34
